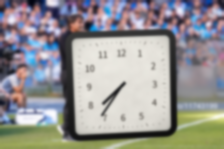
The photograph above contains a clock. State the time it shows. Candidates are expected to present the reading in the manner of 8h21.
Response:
7h36
